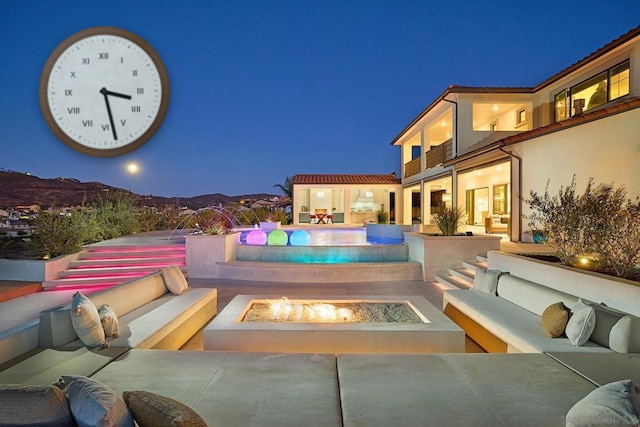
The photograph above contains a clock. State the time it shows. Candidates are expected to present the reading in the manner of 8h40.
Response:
3h28
